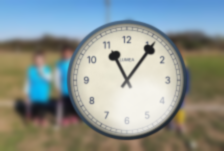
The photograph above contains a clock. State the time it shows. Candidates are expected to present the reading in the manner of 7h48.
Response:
11h06
